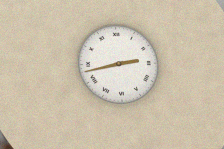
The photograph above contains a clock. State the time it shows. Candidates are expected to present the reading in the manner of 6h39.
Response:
2h43
